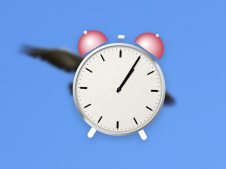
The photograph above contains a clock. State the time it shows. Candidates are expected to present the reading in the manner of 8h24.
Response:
1h05
